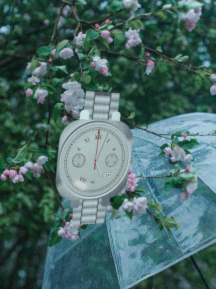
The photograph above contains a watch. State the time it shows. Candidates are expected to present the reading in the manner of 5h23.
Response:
5h03
